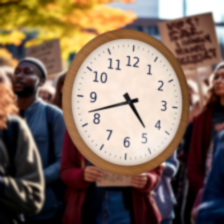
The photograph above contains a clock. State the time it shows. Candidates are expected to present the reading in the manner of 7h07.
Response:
4h42
